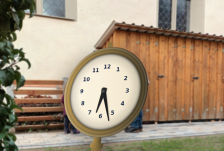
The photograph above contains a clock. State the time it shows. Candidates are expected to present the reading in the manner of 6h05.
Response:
6h27
